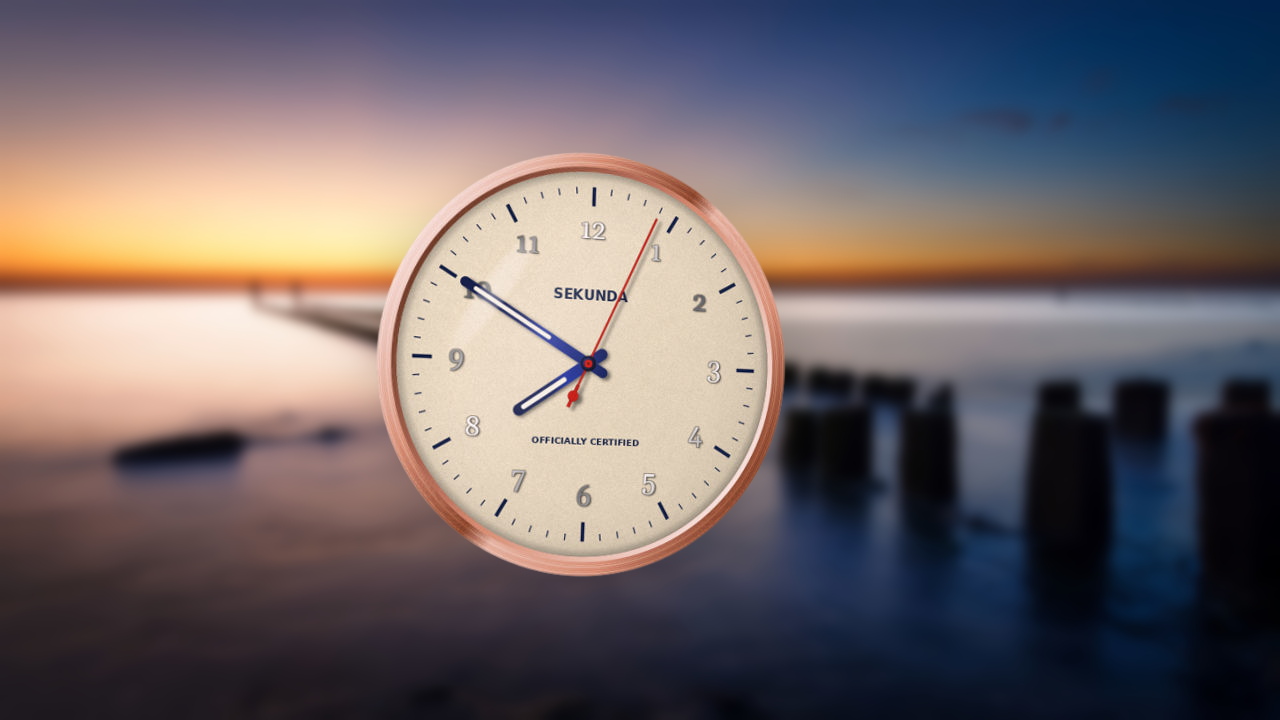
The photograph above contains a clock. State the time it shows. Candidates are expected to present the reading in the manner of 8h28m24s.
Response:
7h50m04s
